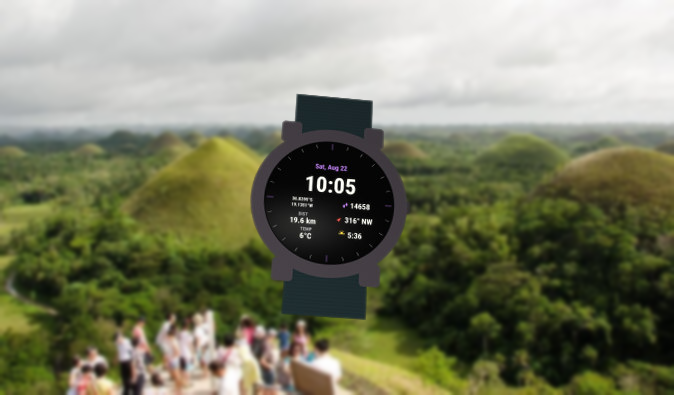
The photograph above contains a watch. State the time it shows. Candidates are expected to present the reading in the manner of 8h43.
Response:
10h05
